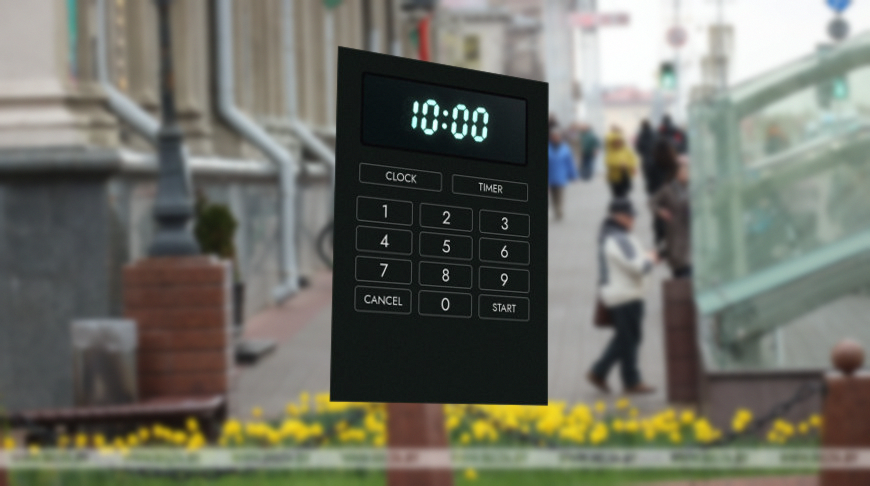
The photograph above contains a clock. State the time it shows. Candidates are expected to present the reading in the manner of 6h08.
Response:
10h00
